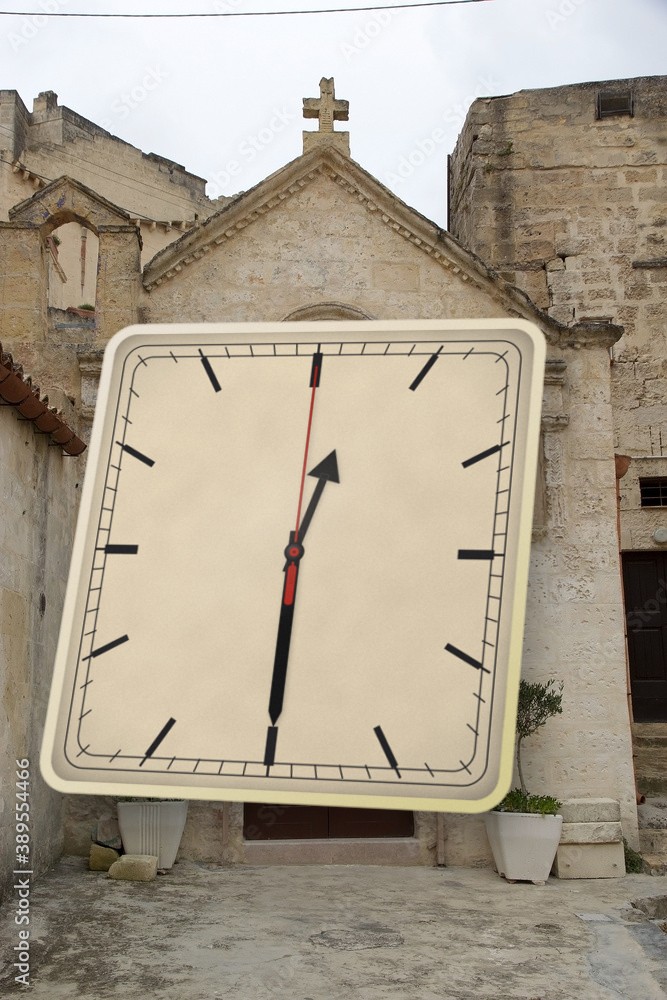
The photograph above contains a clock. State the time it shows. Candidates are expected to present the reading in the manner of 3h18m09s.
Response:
12h30m00s
